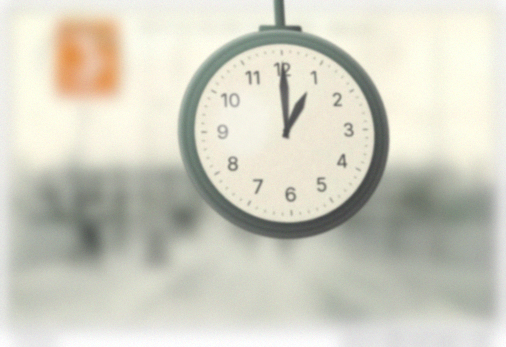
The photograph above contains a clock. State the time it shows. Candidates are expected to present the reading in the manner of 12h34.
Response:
1h00
